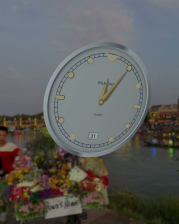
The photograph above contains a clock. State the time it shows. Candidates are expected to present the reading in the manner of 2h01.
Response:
12h05
